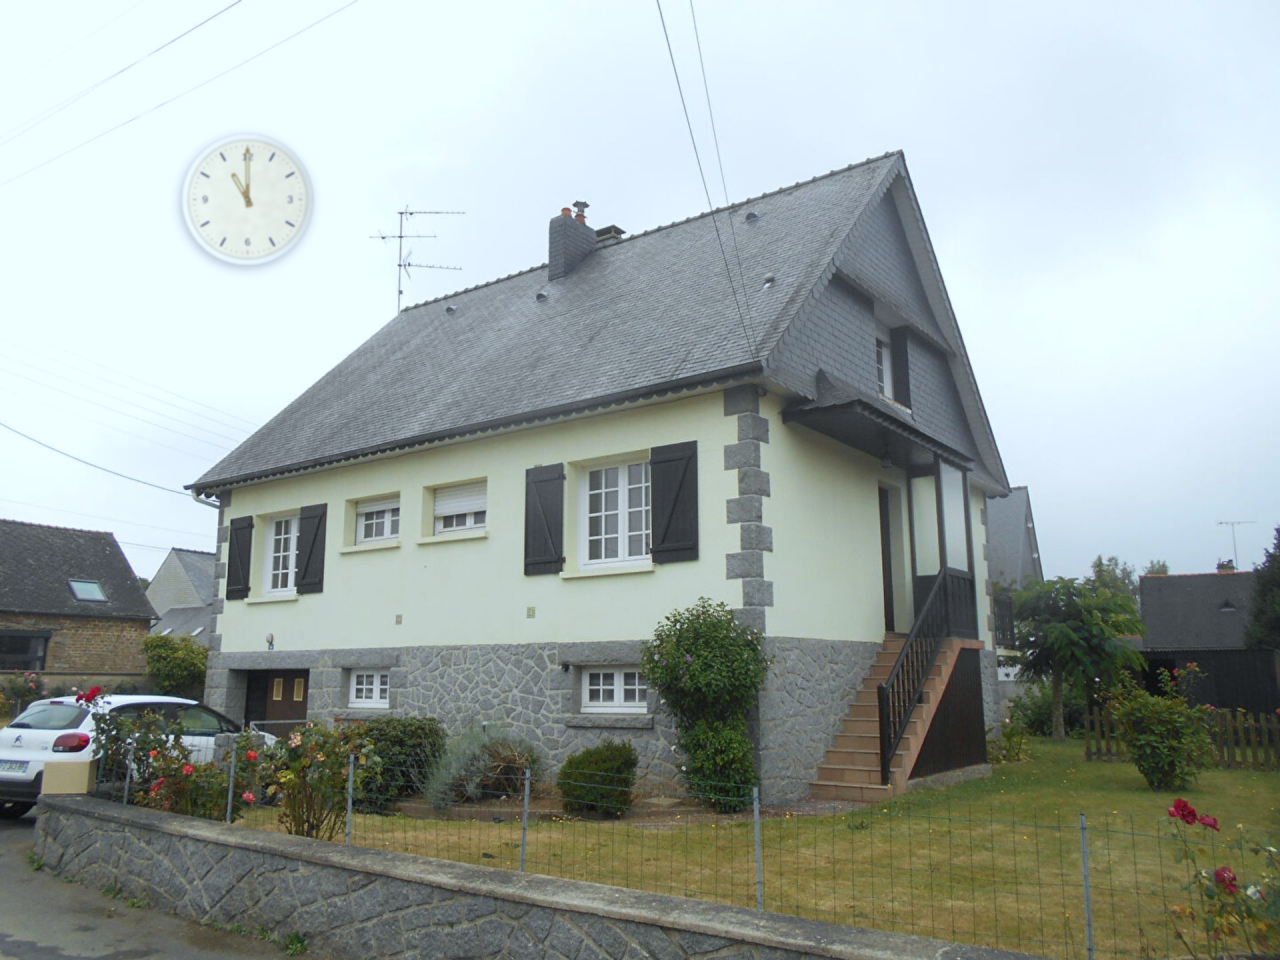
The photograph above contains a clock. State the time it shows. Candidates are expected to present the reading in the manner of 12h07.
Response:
11h00
